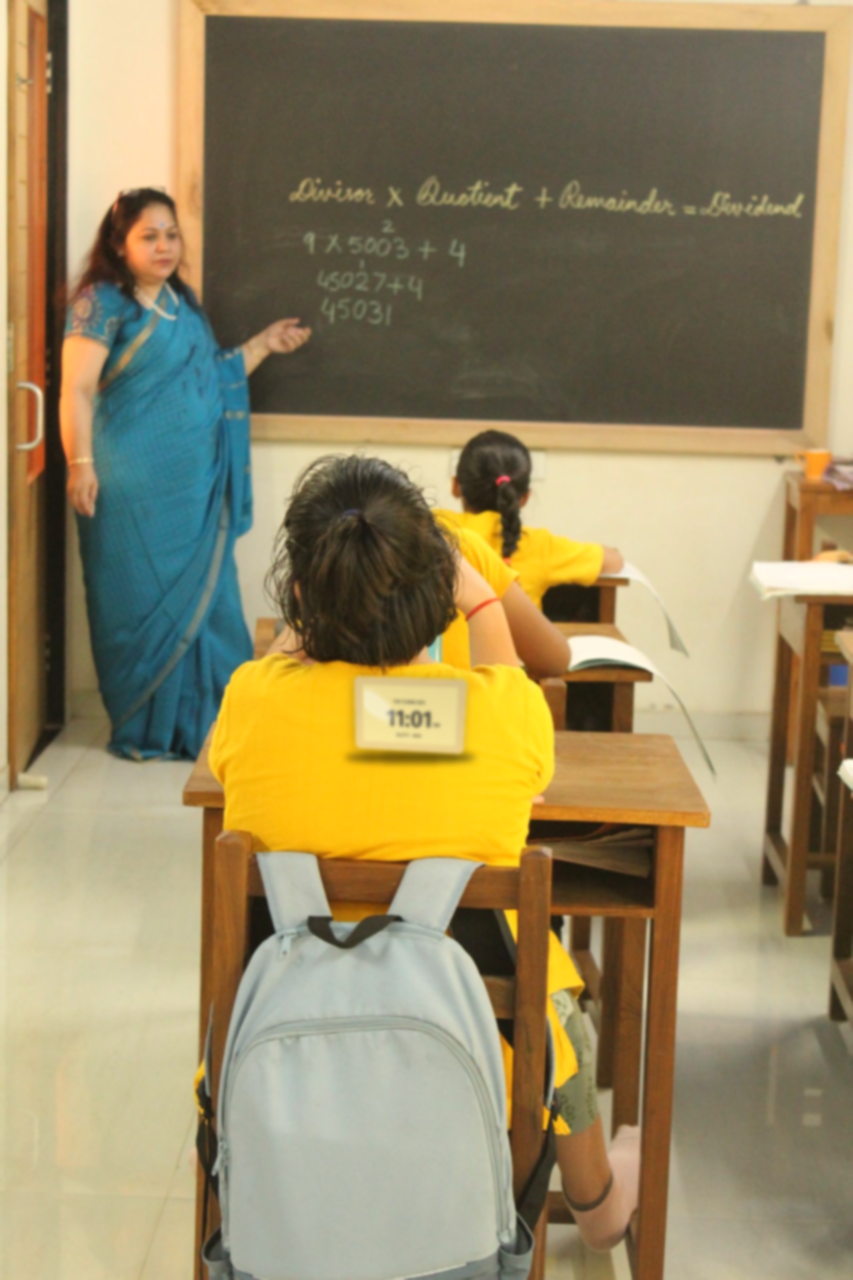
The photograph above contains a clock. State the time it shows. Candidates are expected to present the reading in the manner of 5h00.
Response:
11h01
